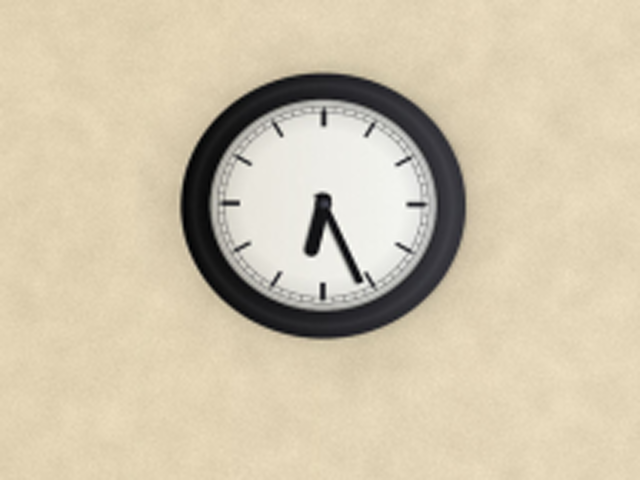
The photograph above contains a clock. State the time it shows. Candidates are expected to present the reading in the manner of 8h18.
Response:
6h26
